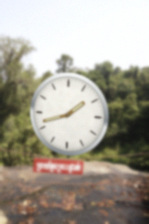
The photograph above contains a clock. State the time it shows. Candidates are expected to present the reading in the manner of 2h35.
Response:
1h42
